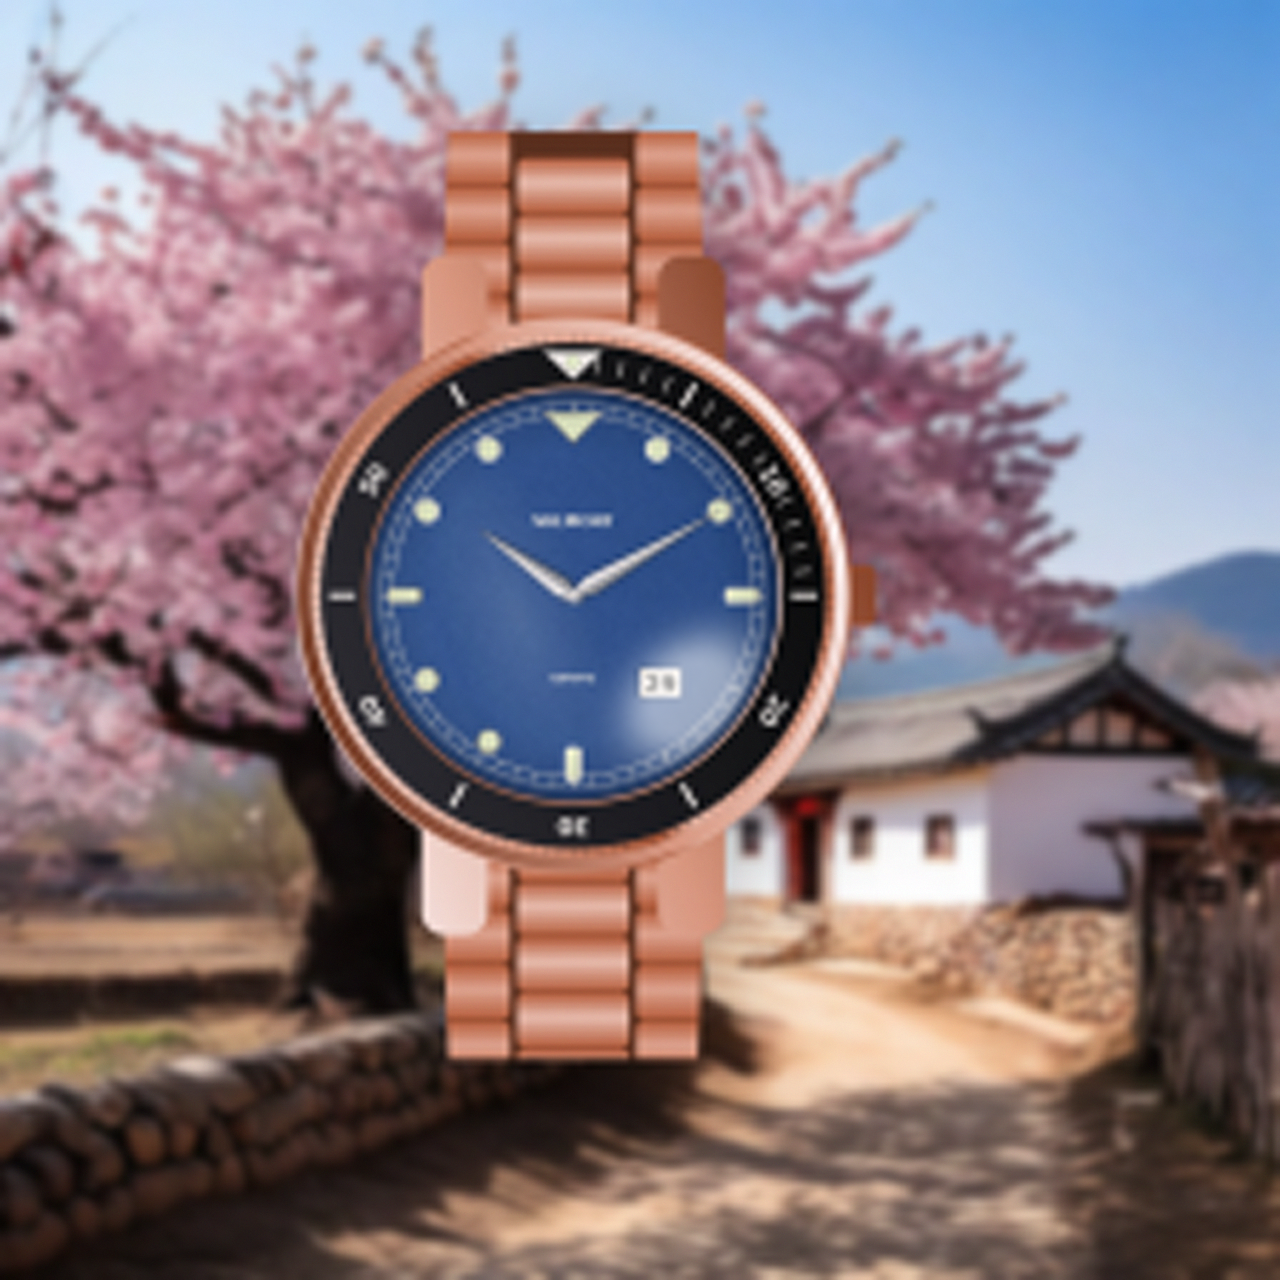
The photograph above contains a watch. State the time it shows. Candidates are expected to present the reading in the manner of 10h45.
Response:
10h10
